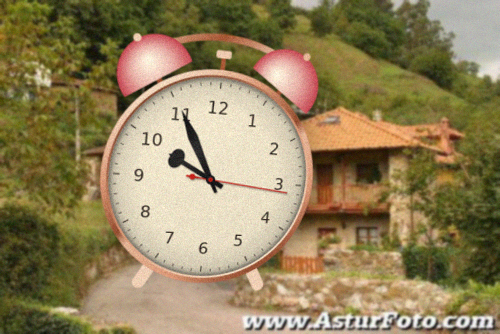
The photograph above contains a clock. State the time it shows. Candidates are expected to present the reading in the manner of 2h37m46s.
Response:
9h55m16s
